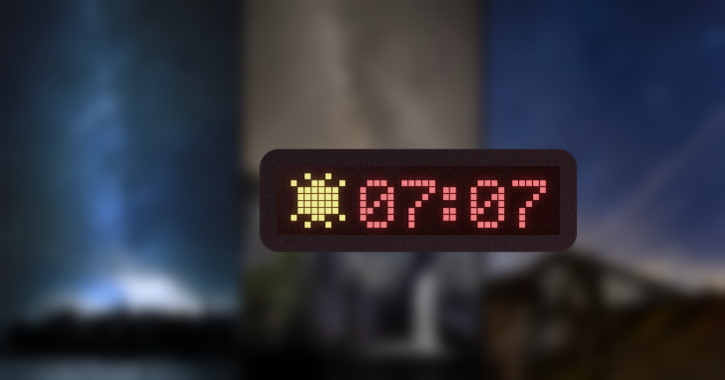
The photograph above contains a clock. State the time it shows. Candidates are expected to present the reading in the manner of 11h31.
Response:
7h07
